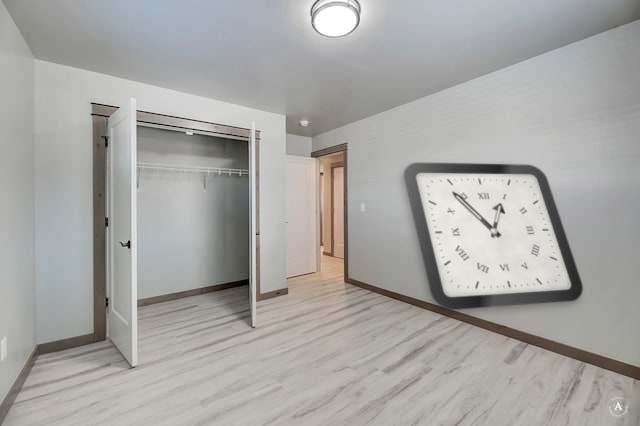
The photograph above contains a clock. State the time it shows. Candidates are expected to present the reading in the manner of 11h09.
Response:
12h54
